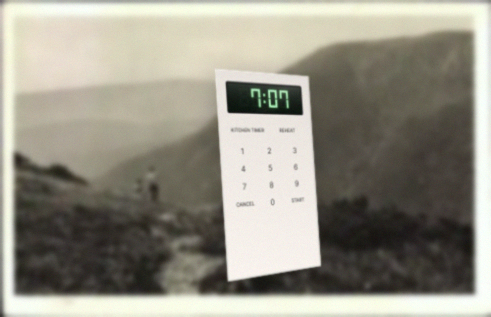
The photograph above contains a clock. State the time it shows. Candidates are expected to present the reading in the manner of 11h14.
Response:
7h07
